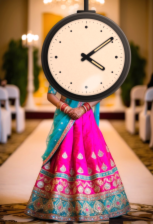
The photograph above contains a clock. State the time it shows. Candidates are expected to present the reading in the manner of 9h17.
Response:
4h09
